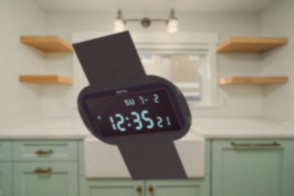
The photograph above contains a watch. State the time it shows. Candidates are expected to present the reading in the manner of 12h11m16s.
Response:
12h35m21s
